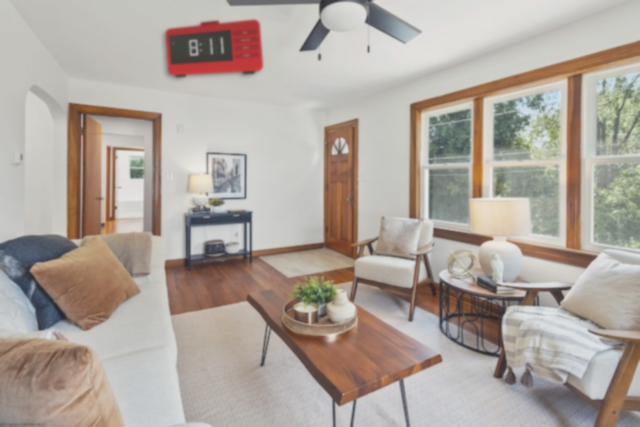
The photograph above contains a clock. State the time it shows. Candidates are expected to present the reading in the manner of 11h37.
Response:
8h11
